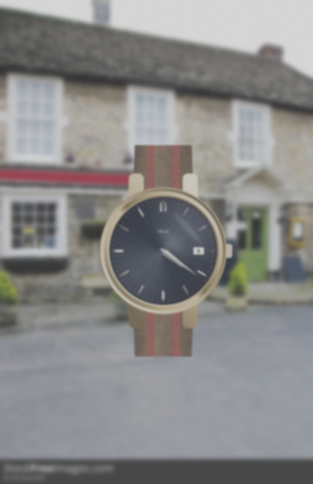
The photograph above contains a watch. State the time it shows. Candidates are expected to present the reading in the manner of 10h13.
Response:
4h21
